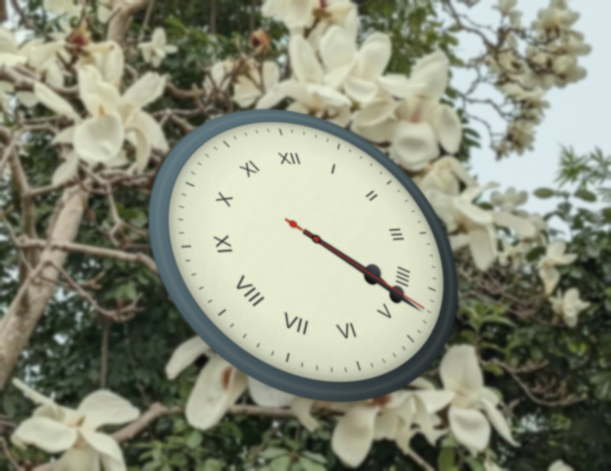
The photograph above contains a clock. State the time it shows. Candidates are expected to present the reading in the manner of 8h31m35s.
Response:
4h22m22s
